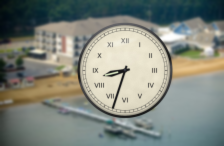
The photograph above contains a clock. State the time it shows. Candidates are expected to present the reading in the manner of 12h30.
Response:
8h33
